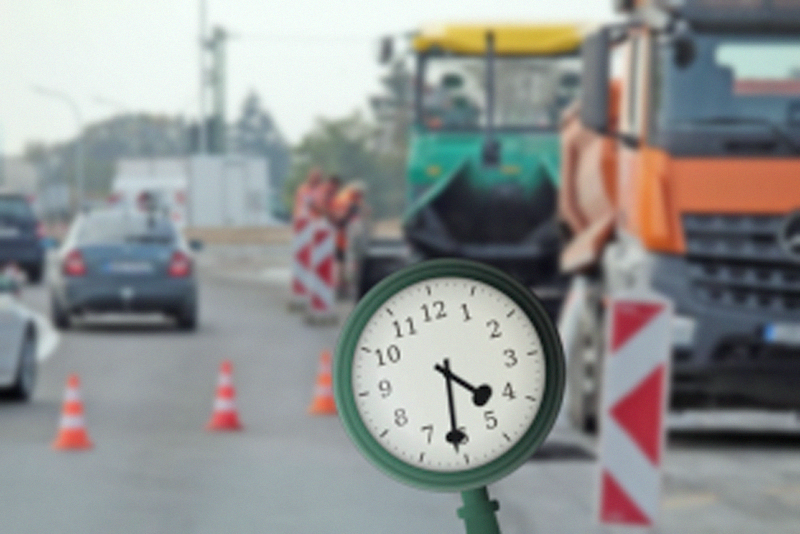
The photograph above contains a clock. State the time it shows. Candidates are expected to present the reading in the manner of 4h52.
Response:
4h31
